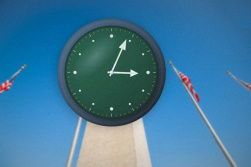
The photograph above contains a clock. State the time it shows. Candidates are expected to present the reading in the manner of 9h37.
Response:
3h04
